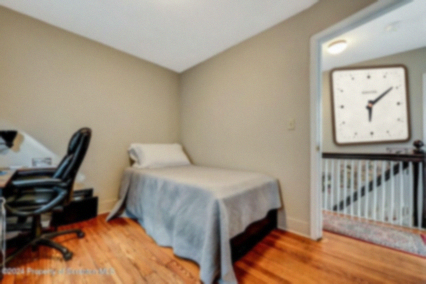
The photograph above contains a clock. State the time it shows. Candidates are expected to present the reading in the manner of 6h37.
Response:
6h09
